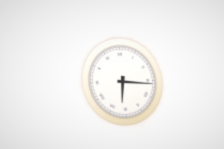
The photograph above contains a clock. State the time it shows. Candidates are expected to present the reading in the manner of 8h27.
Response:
6h16
